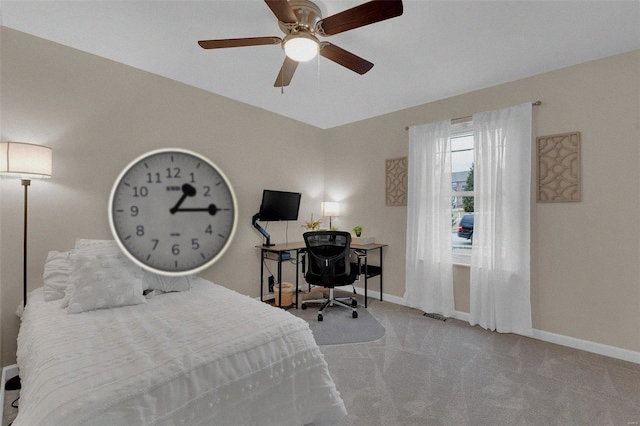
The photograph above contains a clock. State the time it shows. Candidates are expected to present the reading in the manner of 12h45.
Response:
1h15
